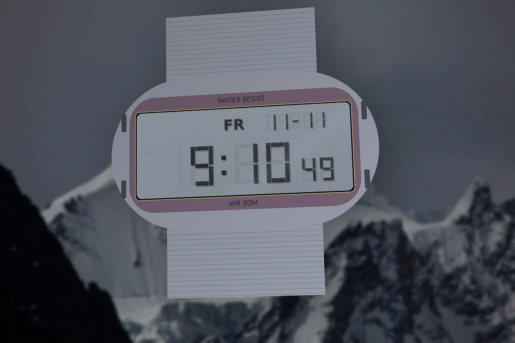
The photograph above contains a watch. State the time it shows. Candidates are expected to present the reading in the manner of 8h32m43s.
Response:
9h10m49s
